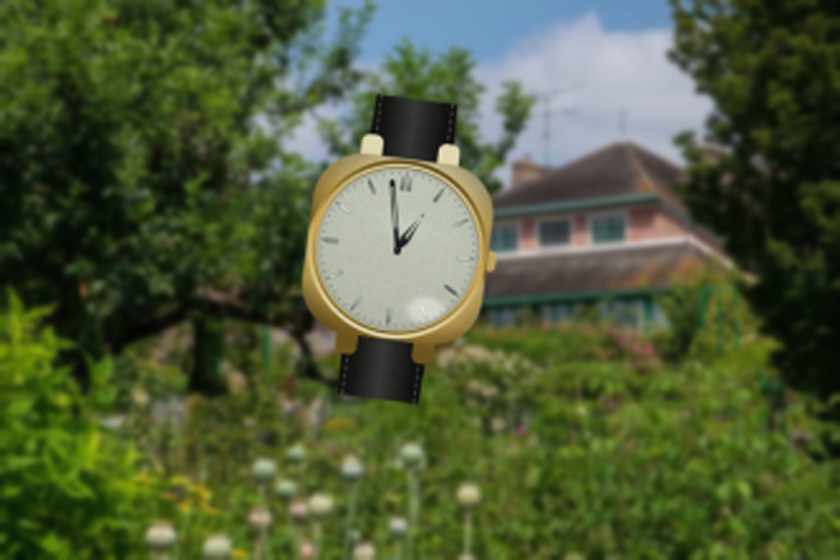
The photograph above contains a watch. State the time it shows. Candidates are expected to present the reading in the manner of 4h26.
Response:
12h58
